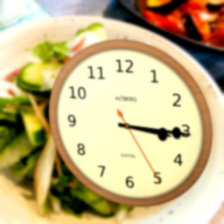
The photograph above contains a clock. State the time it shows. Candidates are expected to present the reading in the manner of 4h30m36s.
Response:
3h15m25s
